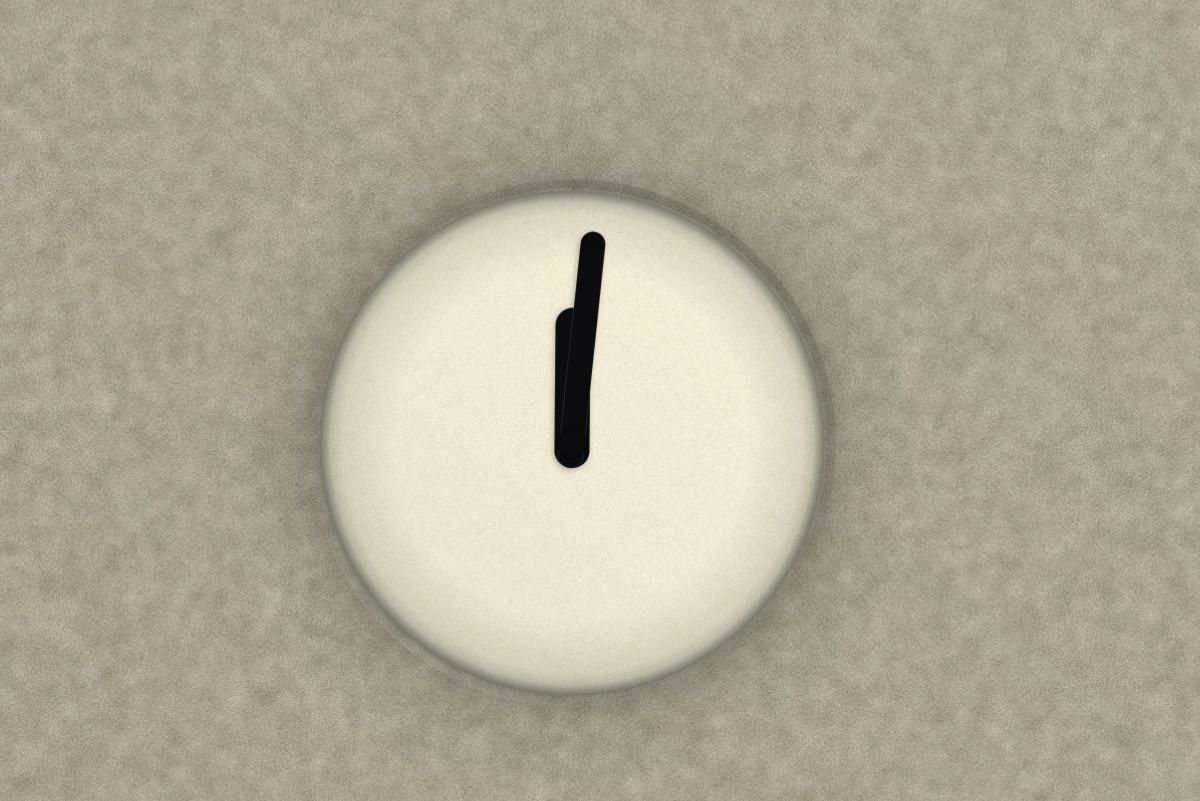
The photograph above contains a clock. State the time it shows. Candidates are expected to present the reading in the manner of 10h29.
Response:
12h01
